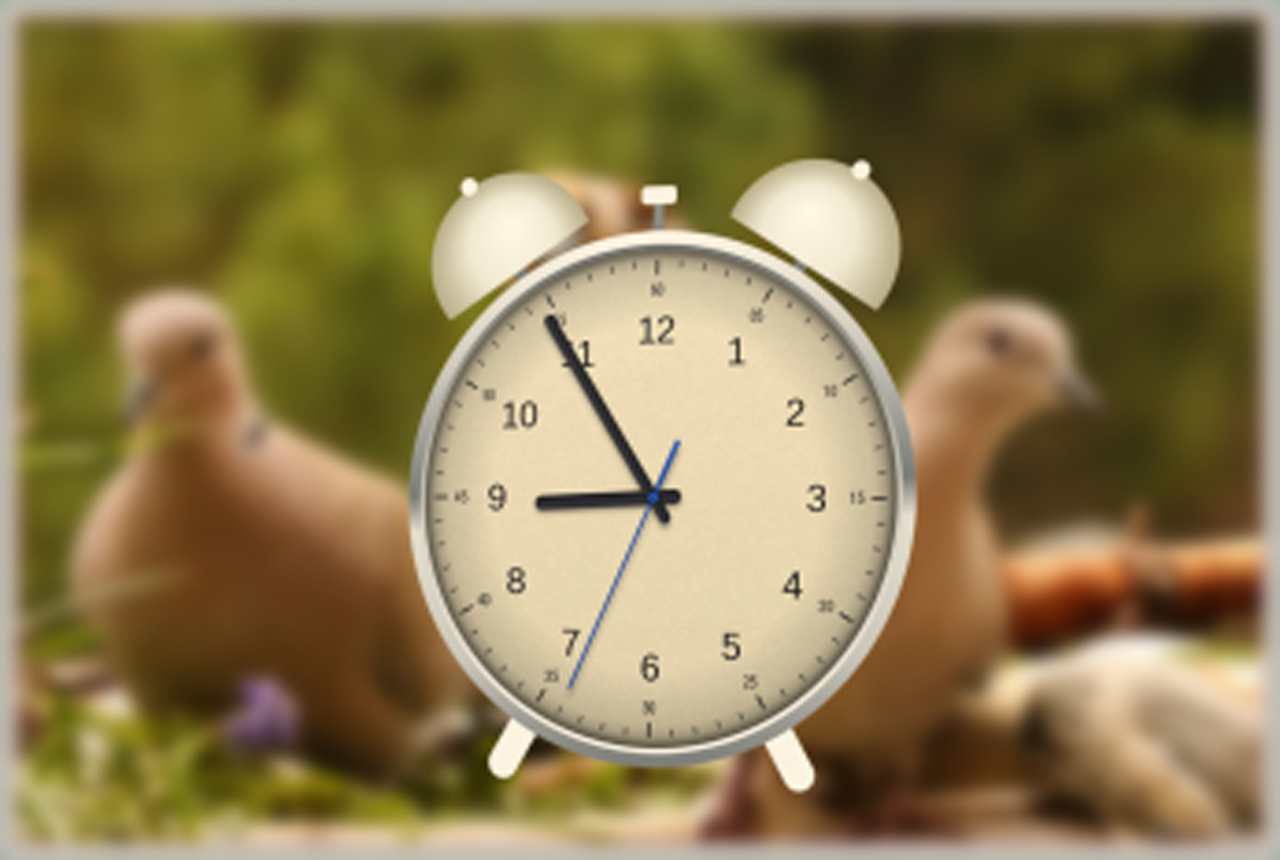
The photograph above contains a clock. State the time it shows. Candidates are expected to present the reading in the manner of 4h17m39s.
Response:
8h54m34s
